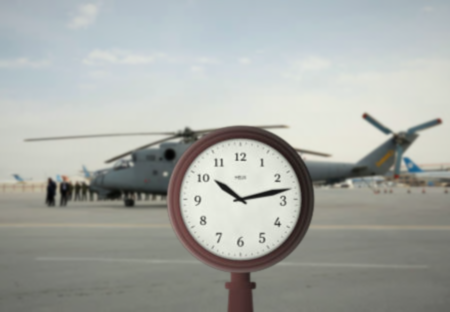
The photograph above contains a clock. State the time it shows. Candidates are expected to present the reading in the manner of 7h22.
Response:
10h13
